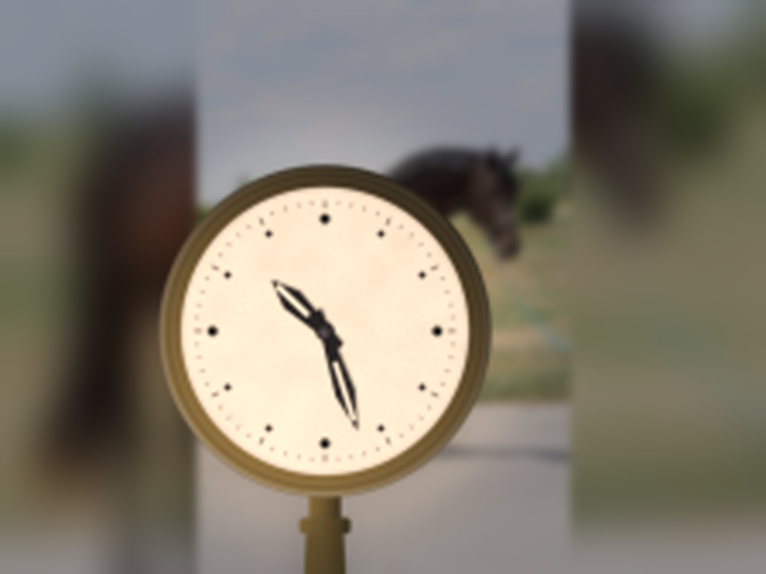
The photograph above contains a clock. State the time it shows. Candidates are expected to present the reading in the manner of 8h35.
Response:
10h27
